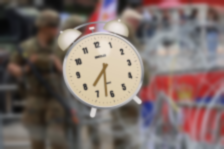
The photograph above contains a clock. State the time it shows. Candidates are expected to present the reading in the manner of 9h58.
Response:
7h32
